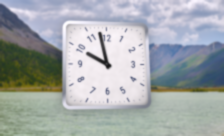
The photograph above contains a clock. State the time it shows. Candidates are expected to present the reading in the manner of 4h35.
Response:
9h58
